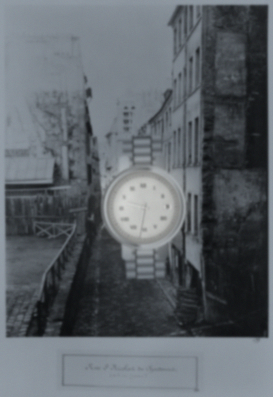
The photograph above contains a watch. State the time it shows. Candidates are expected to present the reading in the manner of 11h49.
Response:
9h32
